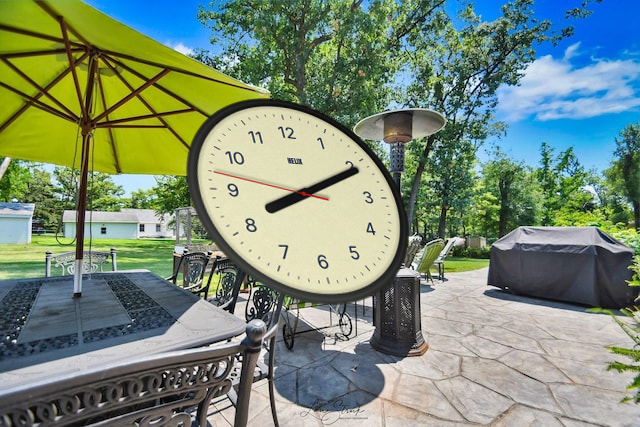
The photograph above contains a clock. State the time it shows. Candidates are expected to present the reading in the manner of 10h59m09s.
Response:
8h10m47s
